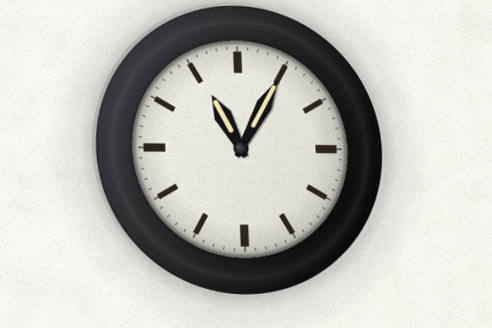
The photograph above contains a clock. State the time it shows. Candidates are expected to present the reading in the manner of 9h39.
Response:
11h05
